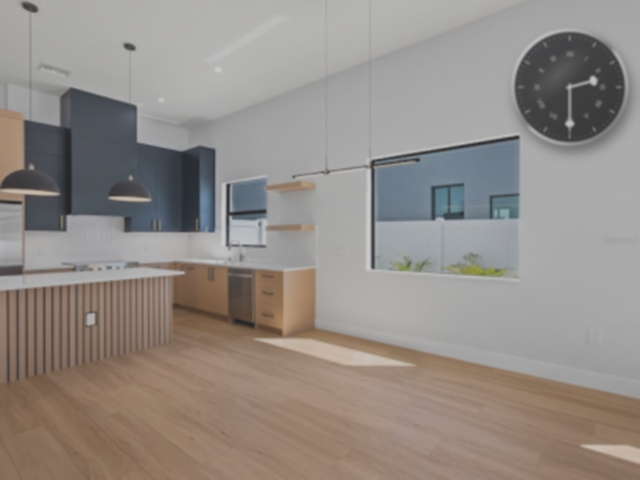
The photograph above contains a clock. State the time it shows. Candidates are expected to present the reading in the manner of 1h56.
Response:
2h30
